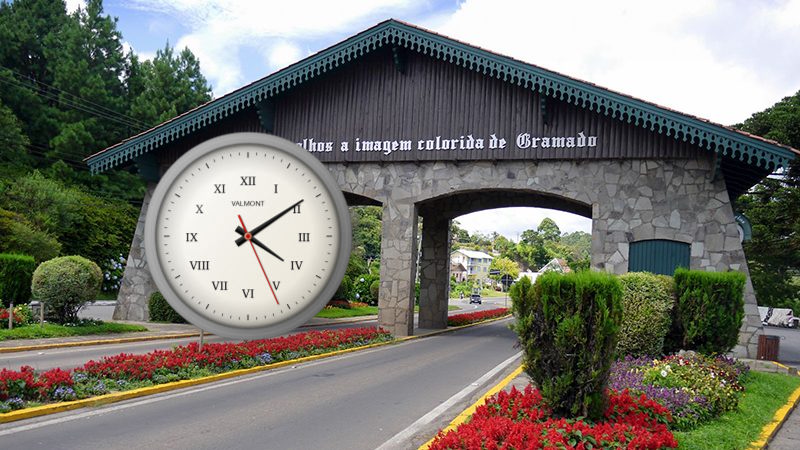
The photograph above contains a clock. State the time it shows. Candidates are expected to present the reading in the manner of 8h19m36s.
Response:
4h09m26s
